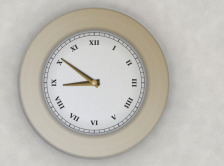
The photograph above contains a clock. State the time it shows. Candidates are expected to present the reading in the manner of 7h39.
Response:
8h51
